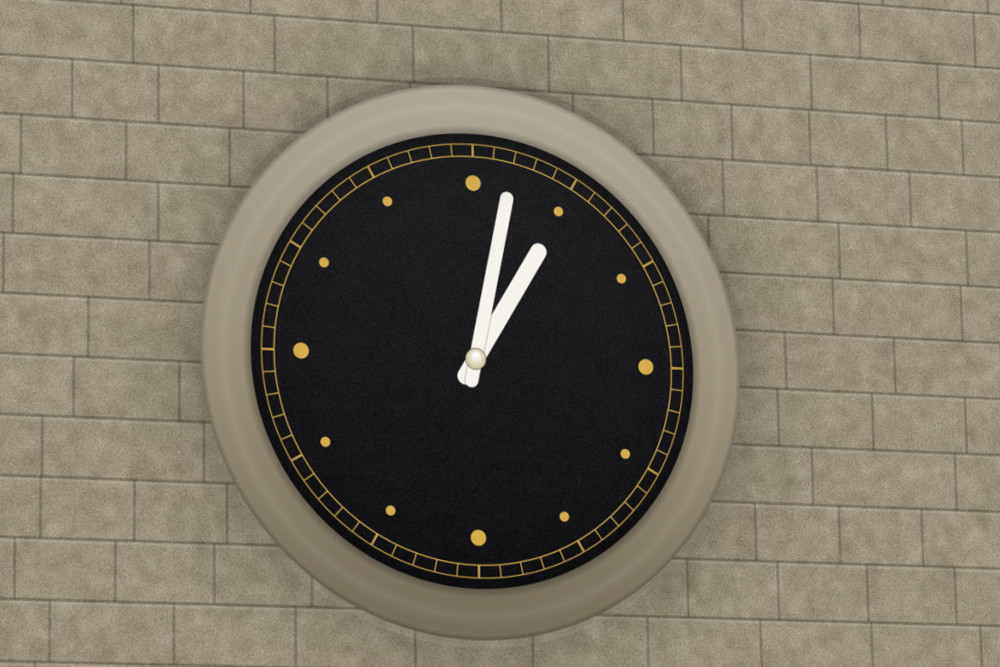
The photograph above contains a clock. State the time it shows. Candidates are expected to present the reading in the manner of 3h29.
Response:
1h02
